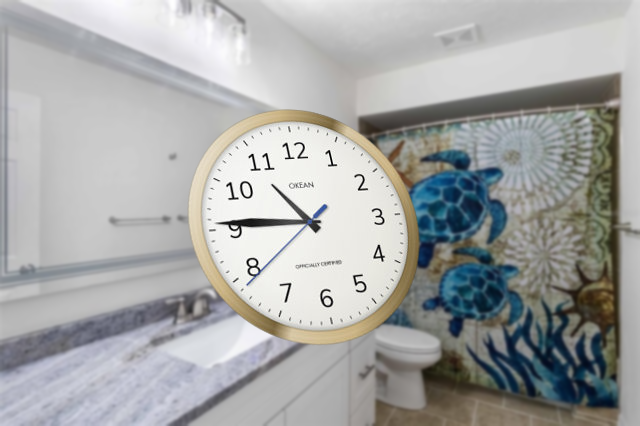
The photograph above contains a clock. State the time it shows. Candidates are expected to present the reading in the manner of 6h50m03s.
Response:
10h45m39s
